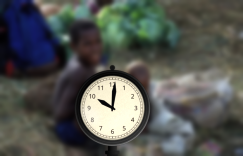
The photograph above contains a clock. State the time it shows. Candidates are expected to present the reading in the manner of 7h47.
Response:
10h01
